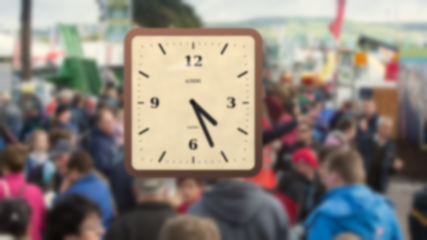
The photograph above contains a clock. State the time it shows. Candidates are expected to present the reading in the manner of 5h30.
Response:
4h26
